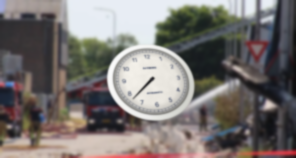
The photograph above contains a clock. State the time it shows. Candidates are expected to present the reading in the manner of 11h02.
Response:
7h38
